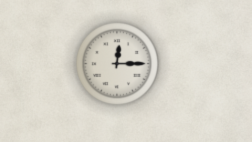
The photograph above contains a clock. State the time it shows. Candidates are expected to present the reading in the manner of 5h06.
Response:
12h15
